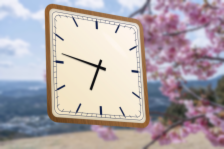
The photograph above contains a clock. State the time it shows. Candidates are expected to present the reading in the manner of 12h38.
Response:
6h47
